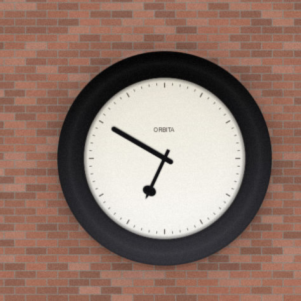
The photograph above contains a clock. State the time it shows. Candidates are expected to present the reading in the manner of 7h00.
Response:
6h50
